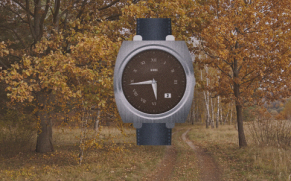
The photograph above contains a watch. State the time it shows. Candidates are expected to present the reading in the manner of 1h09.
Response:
5h44
